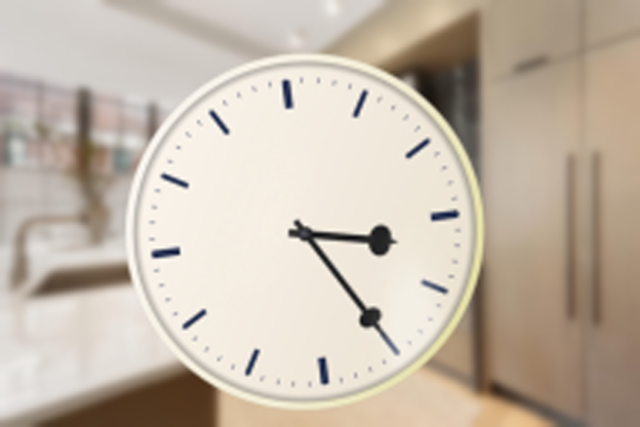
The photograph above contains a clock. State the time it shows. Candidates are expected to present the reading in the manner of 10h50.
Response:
3h25
